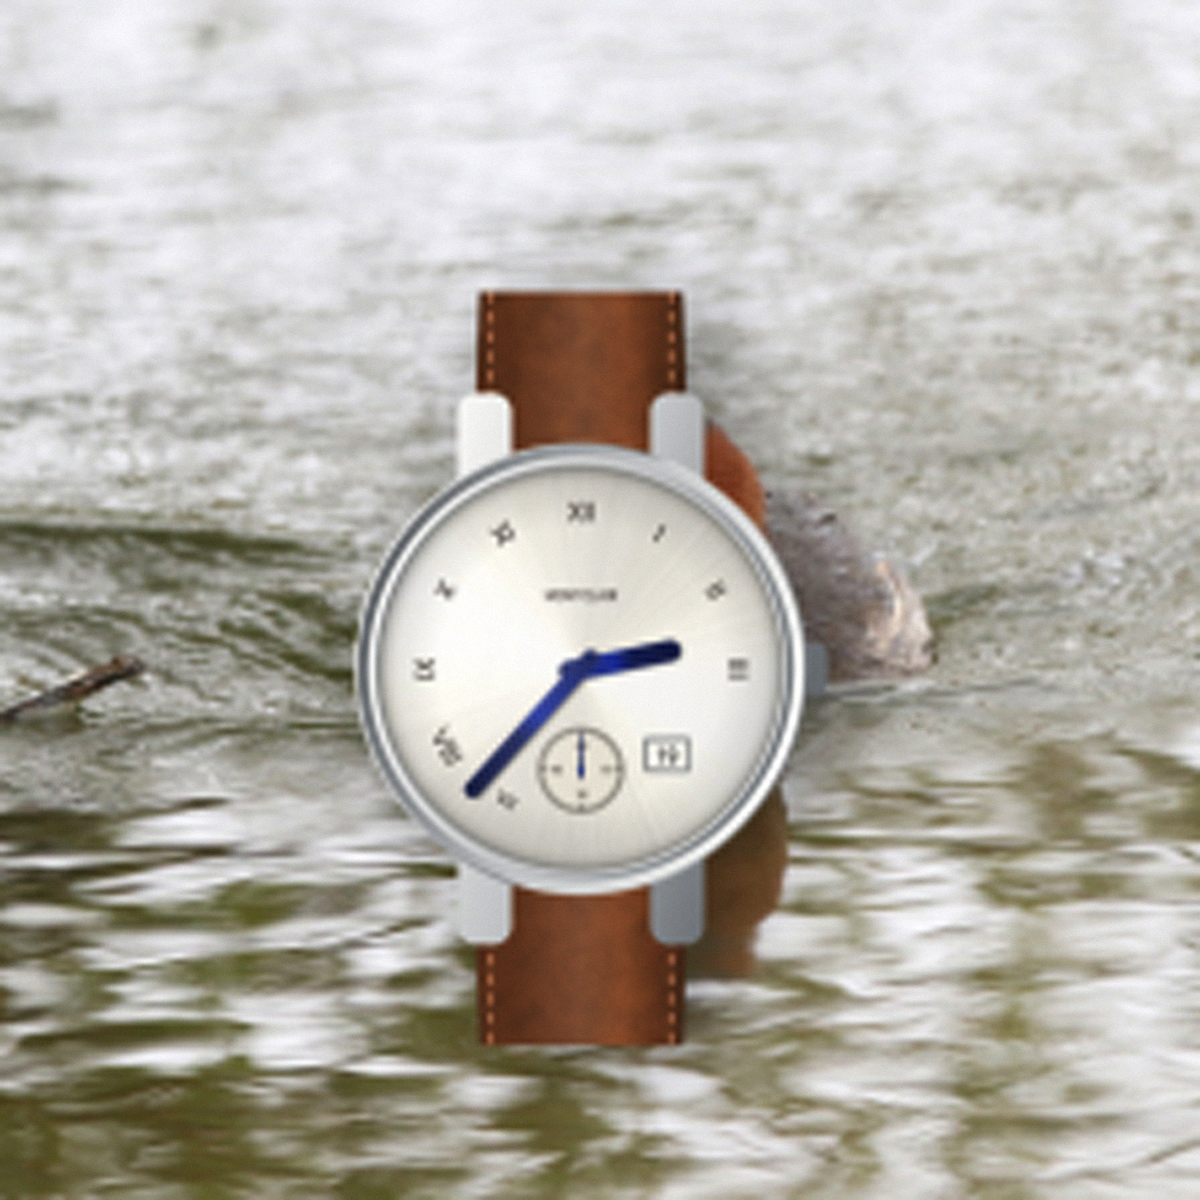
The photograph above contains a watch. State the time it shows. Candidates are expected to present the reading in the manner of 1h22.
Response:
2h37
